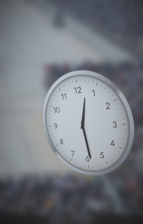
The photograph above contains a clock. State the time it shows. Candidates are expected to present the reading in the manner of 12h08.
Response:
12h29
